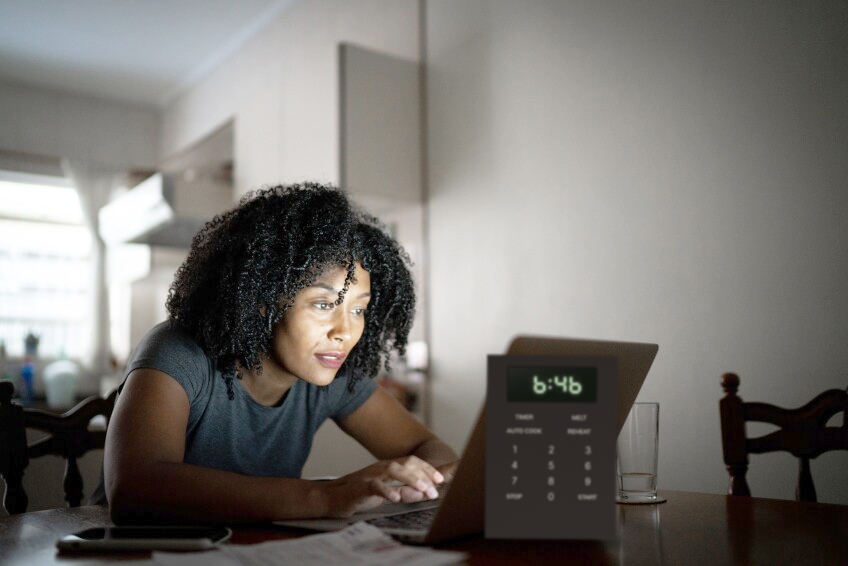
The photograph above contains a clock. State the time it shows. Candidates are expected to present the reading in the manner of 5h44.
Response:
6h46
